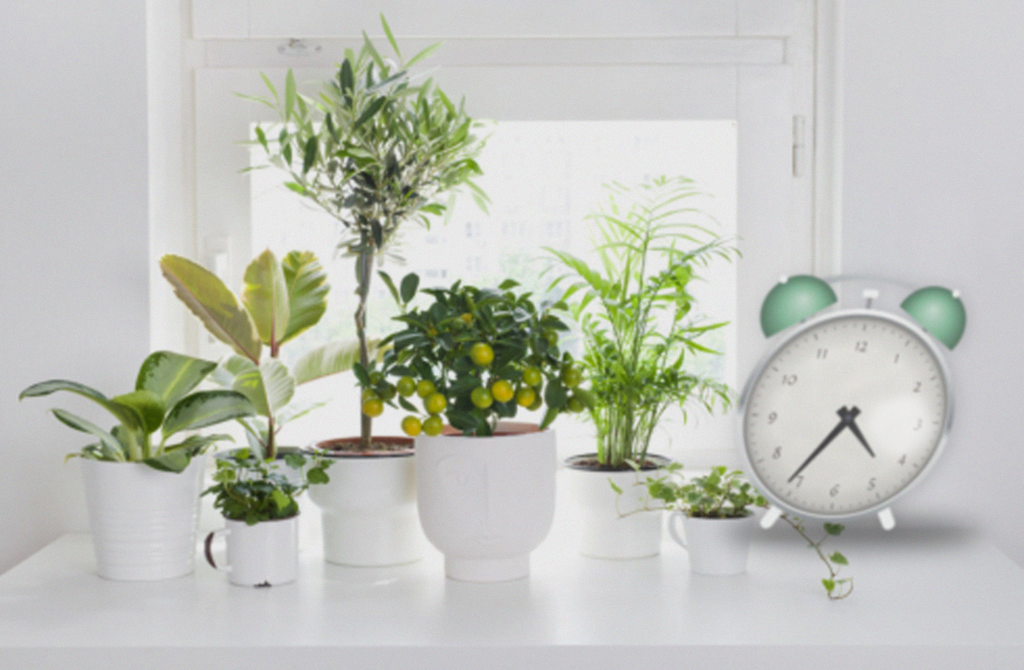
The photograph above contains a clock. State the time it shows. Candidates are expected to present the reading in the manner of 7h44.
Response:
4h36
